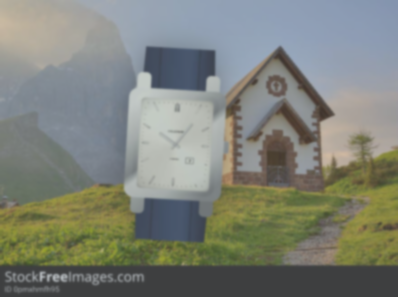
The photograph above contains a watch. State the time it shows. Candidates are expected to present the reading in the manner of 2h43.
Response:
10h06
